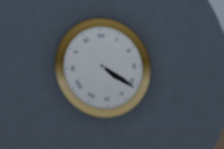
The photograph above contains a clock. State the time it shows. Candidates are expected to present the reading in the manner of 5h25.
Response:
4h21
